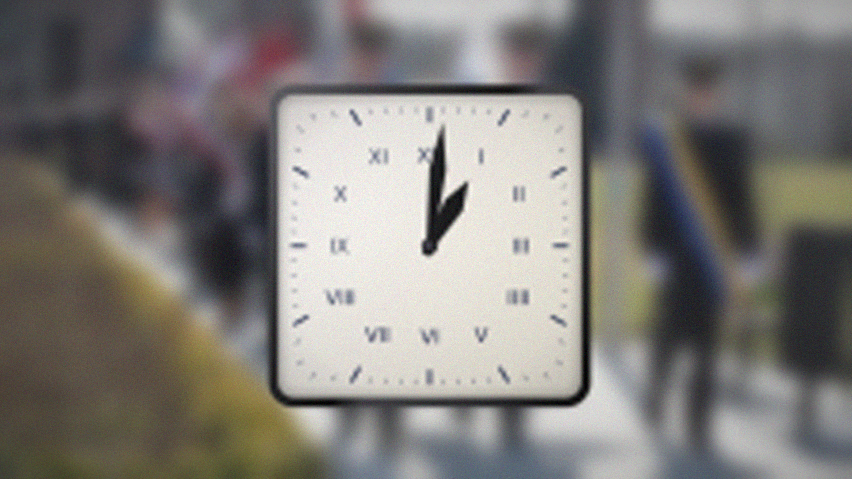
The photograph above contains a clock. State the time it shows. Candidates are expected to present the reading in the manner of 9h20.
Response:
1h01
